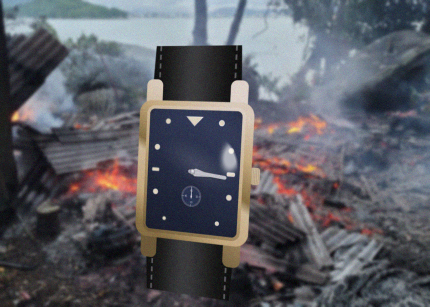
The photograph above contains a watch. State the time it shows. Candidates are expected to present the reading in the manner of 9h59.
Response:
3h16
